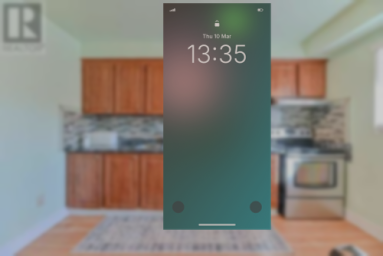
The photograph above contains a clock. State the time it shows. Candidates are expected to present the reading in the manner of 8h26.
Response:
13h35
